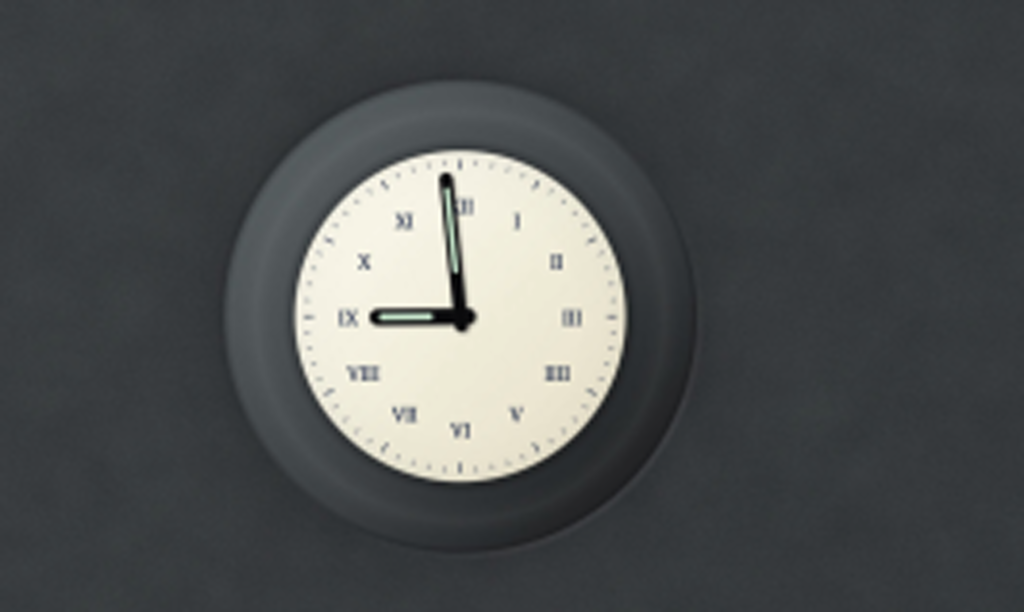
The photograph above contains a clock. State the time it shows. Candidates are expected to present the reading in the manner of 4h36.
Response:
8h59
